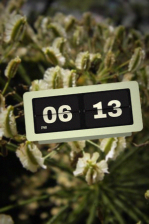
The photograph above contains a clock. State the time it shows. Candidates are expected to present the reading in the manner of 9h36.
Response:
6h13
